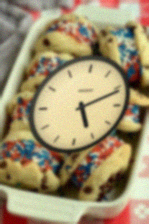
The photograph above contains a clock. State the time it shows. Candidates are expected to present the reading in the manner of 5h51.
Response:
5h11
